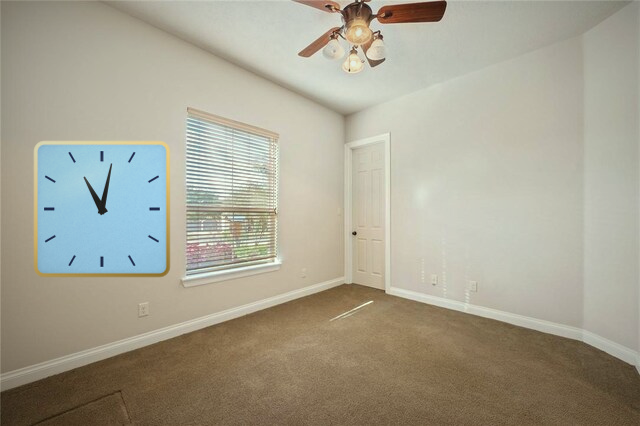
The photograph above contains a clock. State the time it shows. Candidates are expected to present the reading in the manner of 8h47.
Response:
11h02
